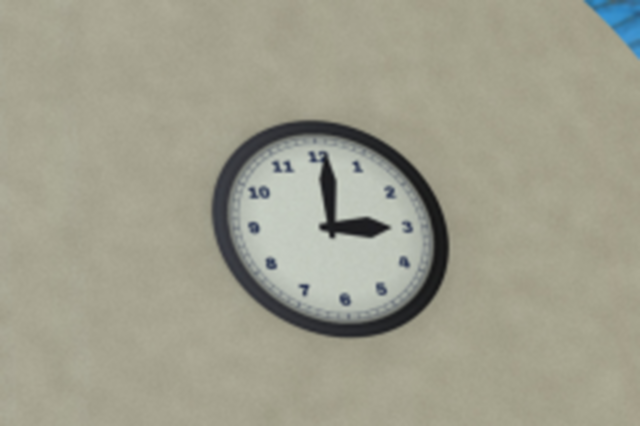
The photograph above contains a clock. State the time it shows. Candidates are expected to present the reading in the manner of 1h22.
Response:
3h01
